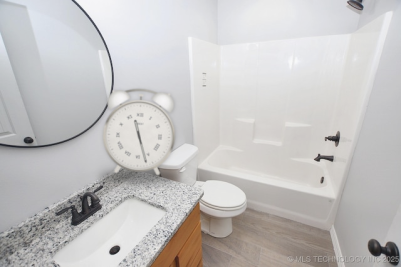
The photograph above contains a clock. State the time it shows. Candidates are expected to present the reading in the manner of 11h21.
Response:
11h27
